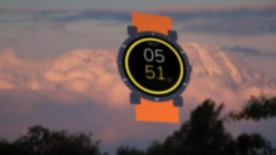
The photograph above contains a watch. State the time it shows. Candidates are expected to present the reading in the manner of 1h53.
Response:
5h51
